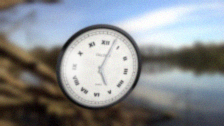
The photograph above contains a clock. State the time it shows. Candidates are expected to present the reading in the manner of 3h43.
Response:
5h03
